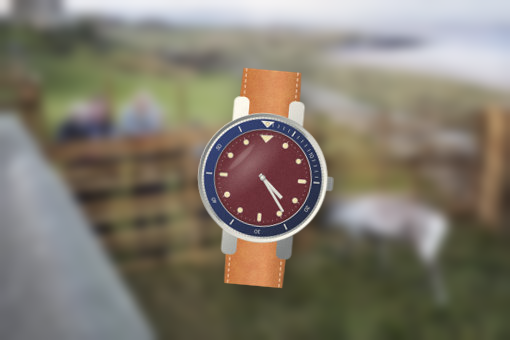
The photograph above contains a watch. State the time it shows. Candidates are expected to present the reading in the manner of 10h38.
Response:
4h24
